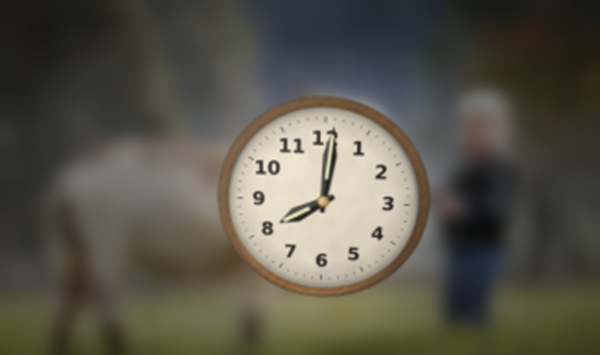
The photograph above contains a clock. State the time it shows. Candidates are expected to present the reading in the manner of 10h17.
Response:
8h01
